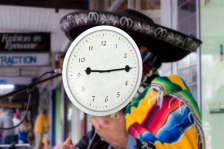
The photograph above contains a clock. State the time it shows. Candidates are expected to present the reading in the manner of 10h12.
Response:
9h15
